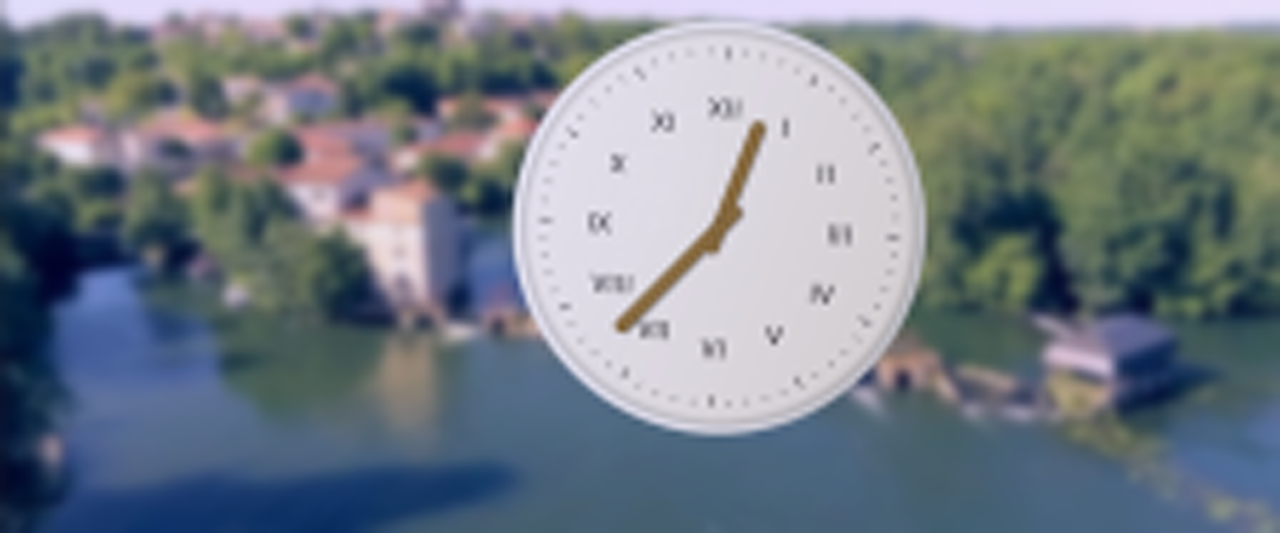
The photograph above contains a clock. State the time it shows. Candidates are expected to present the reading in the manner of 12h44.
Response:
12h37
